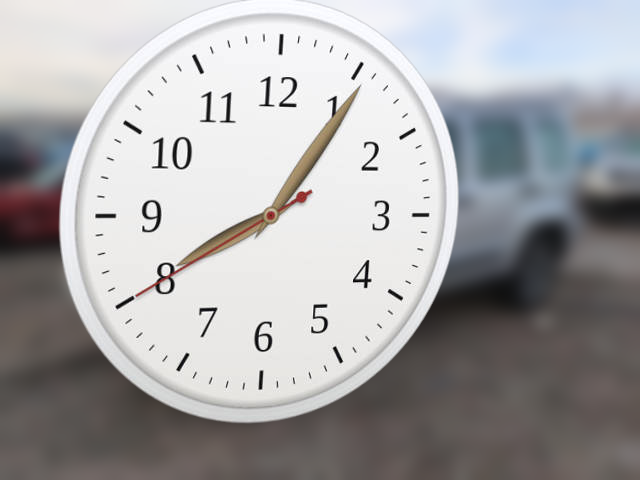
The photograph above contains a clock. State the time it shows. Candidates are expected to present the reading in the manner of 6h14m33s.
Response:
8h05m40s
